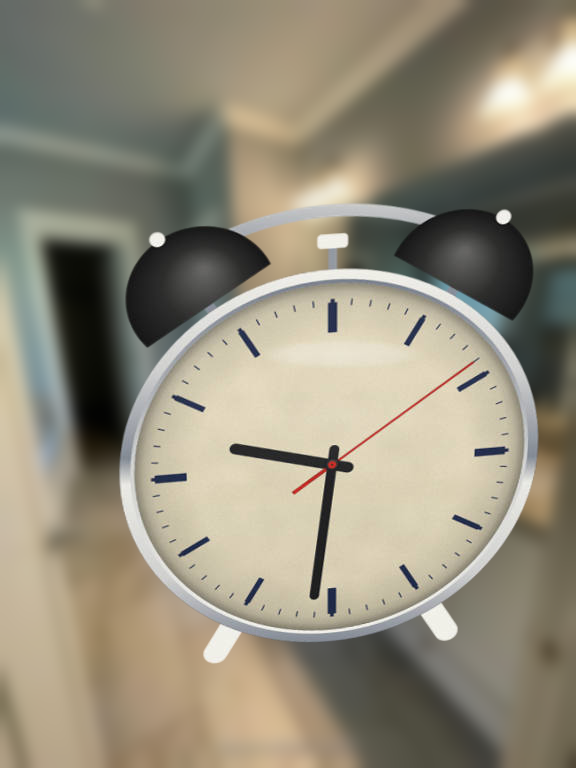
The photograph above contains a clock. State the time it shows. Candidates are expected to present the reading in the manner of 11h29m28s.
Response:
9h31m09s
